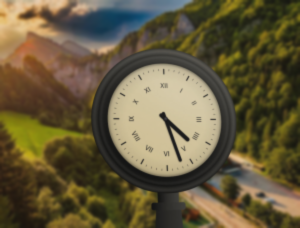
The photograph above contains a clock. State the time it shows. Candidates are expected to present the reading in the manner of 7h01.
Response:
4h27
